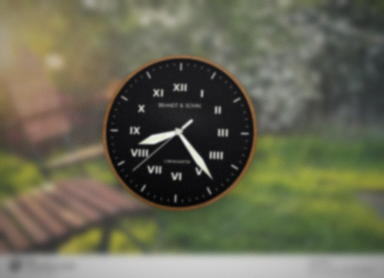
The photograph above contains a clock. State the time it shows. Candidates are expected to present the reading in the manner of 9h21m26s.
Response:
8h23m38s
